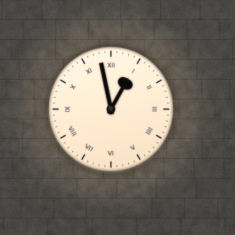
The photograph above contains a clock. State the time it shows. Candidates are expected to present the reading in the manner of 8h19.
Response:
12h58
